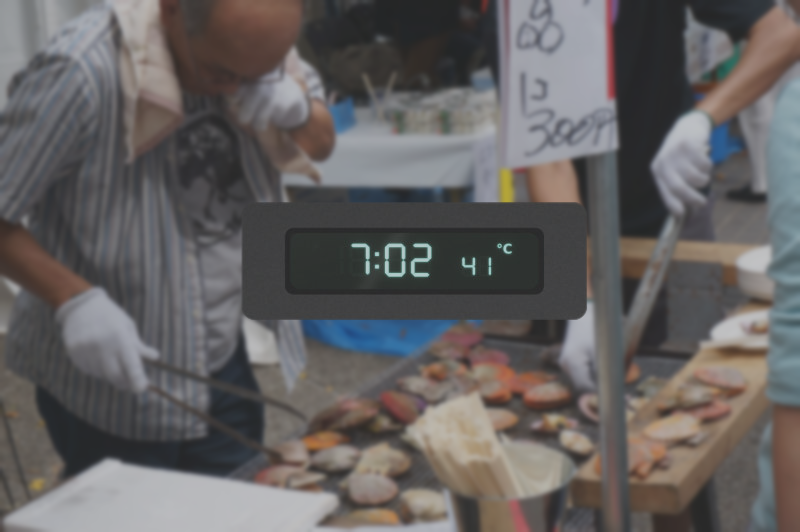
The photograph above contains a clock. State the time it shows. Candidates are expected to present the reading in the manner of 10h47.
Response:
7h02
